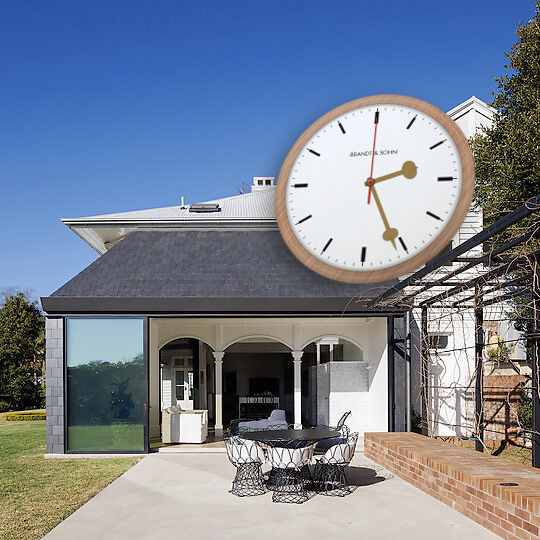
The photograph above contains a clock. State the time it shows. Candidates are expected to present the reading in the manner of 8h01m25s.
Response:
2h26m00s
